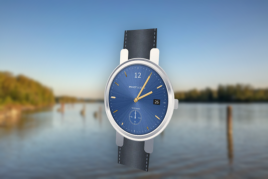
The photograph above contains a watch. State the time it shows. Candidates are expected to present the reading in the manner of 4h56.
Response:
2h05
